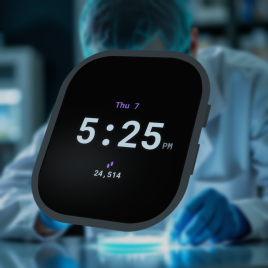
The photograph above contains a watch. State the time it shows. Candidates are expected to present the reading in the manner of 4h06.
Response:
5h25
